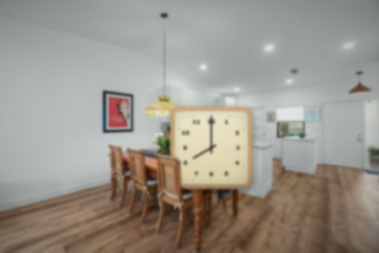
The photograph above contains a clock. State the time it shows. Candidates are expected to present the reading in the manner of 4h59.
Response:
8h00
